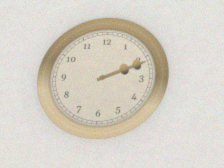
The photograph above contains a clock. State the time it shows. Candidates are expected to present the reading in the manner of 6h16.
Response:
2h11
